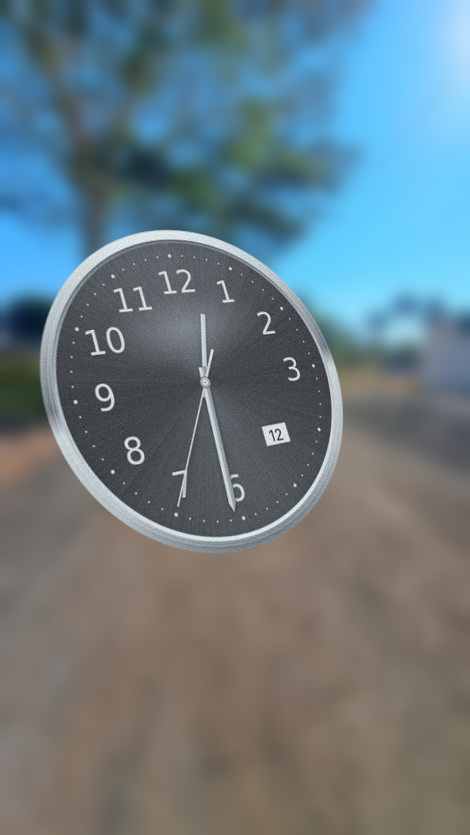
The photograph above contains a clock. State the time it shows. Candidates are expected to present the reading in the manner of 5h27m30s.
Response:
12h30m35s
